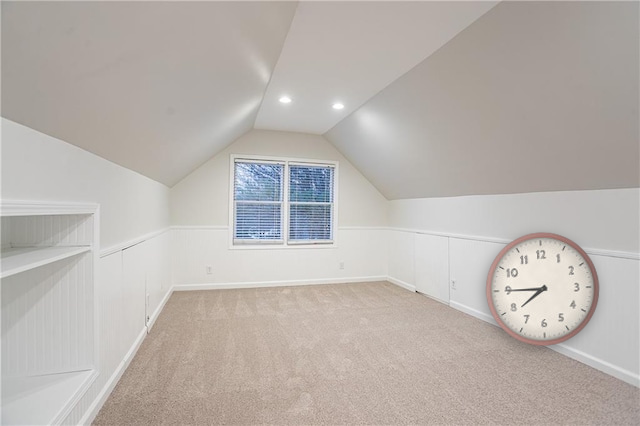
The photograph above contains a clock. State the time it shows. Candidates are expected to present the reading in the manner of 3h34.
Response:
7h45
